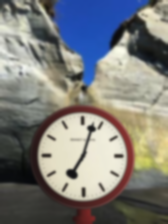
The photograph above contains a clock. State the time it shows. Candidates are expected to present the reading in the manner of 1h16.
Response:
7h03
